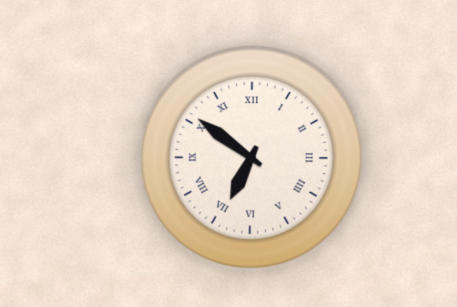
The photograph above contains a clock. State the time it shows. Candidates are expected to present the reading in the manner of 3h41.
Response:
6h51
